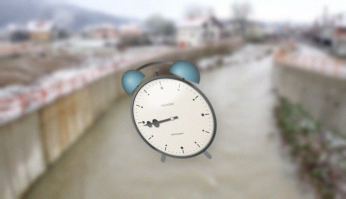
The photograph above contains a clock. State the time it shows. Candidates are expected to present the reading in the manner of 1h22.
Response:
8h44
